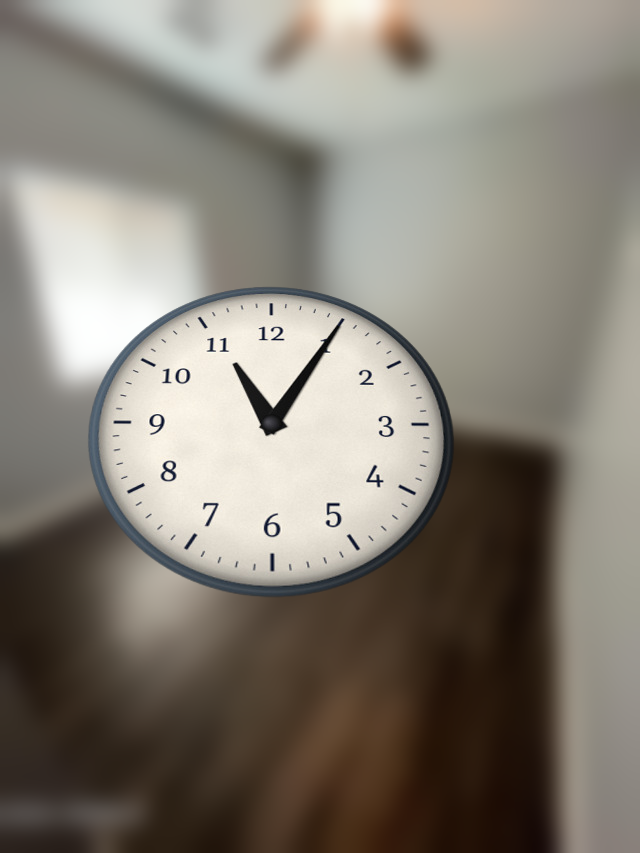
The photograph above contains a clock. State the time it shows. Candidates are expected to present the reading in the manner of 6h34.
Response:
11h05
